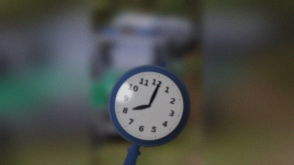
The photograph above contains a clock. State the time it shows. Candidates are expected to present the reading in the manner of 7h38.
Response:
8h01
